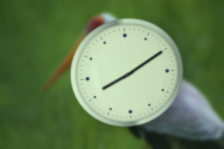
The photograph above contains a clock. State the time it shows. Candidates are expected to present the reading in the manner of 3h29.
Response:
8h10
